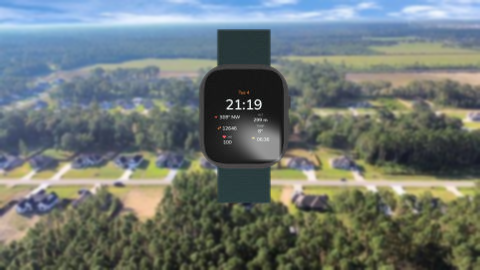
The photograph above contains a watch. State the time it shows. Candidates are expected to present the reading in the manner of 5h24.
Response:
21h19
